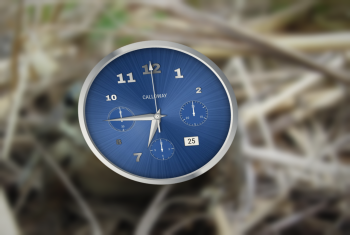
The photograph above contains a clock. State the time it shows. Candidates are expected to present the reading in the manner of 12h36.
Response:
6h45
